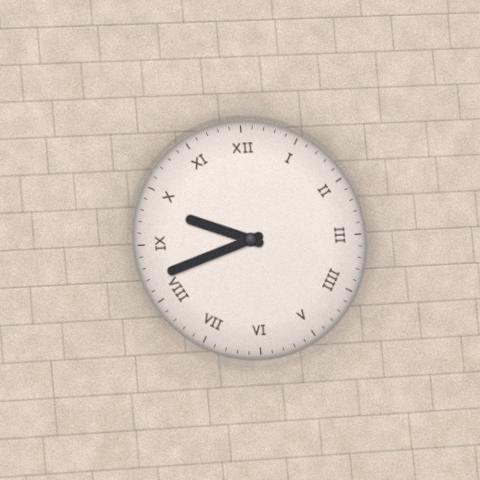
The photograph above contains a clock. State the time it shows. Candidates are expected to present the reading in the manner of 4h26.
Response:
9h42
